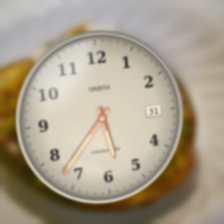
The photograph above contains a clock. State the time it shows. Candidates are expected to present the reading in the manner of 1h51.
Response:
5h37
